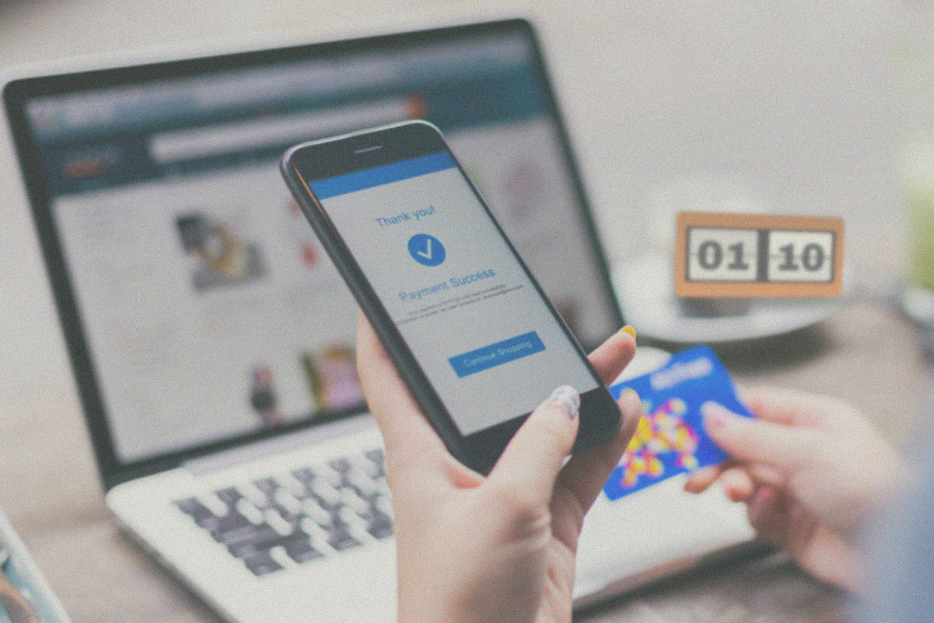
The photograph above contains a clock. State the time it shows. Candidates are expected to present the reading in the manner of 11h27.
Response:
1h10
